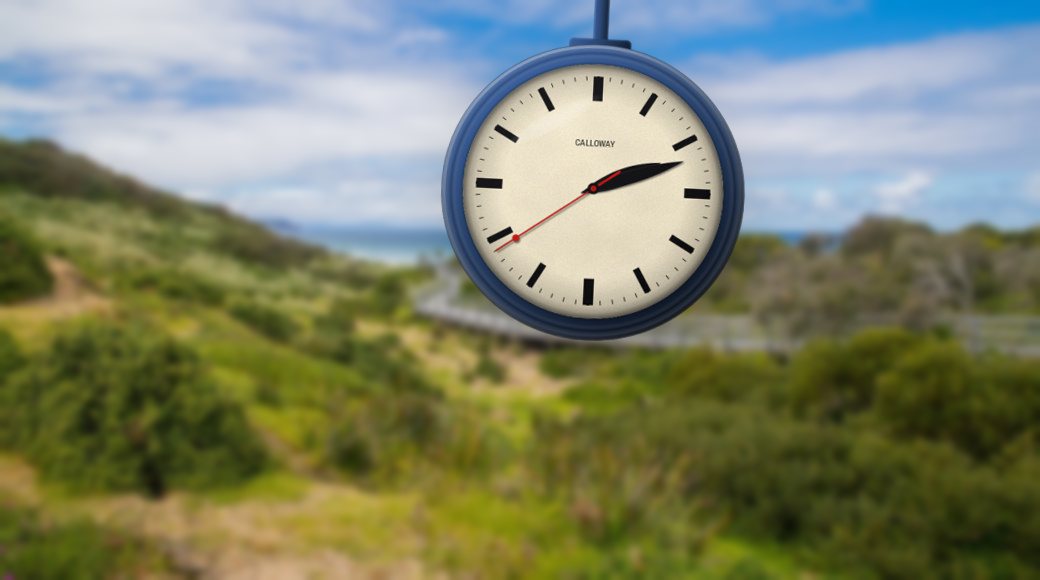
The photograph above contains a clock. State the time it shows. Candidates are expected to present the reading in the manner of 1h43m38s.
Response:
2h11m39s
